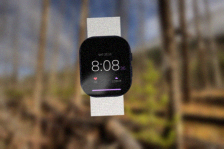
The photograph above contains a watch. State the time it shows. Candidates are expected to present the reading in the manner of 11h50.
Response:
8h08
